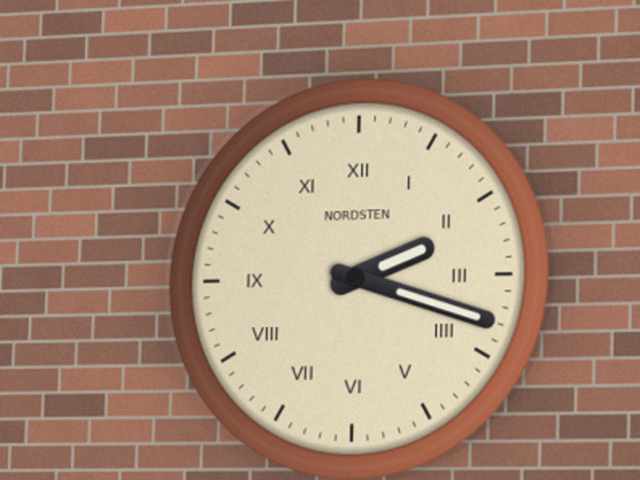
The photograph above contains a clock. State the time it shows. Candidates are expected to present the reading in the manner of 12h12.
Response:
2h18
